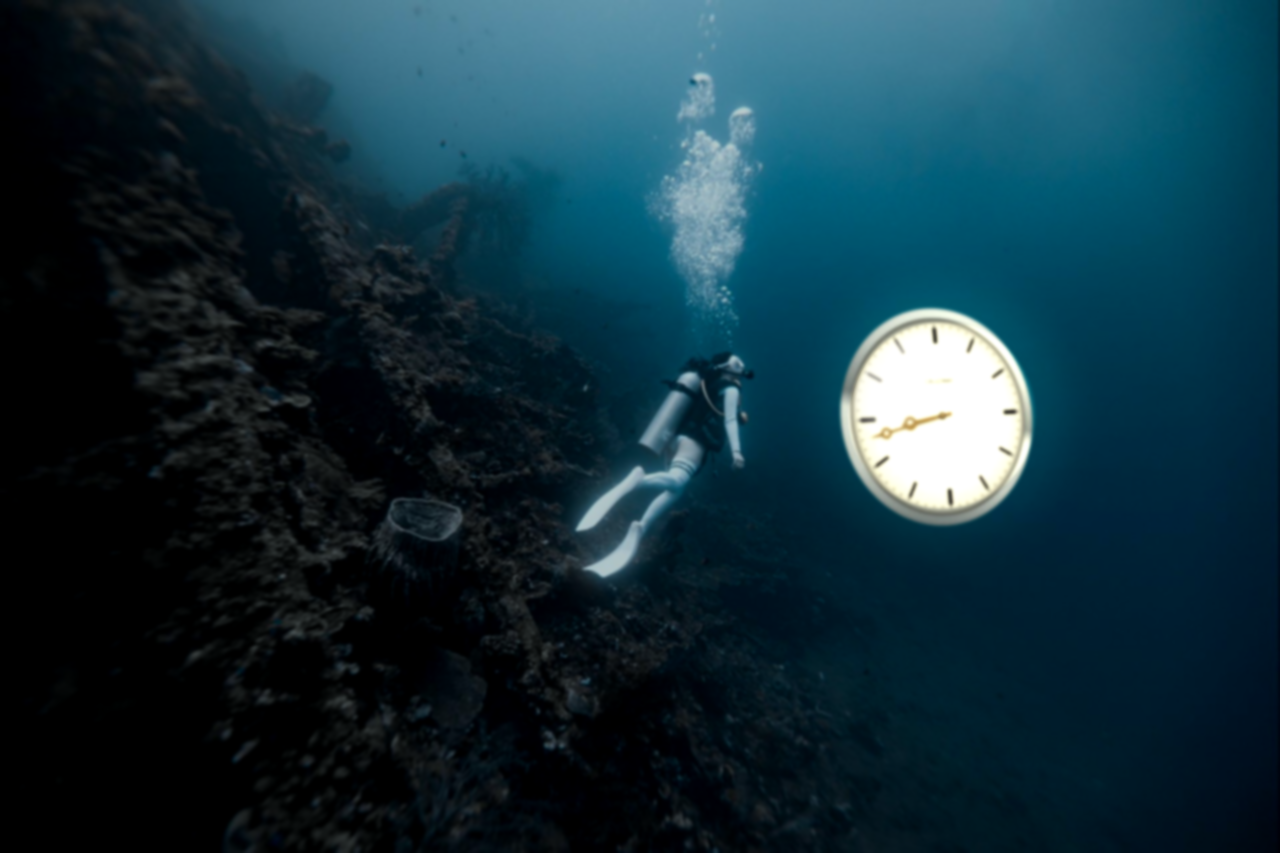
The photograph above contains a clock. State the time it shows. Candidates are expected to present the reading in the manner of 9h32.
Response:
8h43
